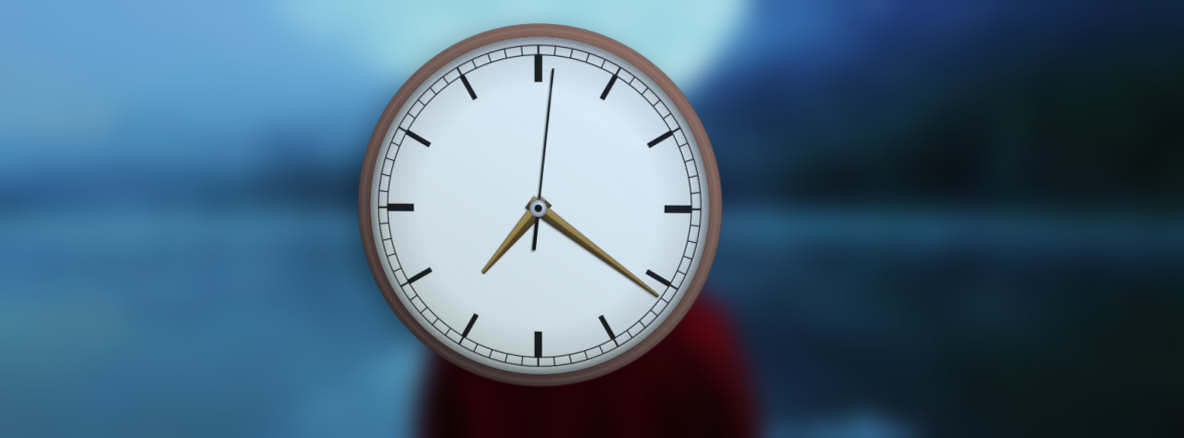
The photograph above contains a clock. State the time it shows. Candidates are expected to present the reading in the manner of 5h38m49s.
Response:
7h21m01s
